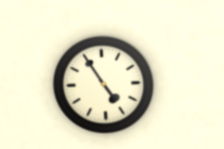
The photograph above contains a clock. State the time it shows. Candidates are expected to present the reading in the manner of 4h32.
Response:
4h55
